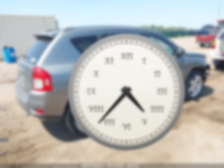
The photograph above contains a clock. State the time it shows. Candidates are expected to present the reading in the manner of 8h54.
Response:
4h37
